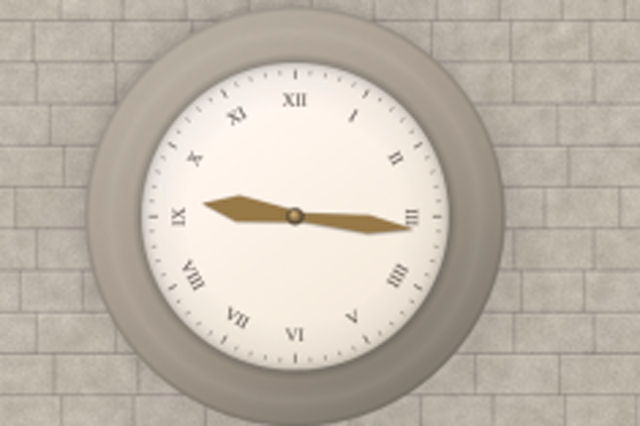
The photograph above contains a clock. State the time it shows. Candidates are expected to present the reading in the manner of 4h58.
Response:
9h16
